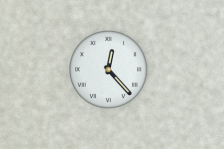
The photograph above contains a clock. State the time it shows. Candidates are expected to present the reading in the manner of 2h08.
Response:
12h23
